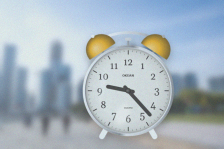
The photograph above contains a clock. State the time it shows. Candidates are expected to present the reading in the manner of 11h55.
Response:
9h23
